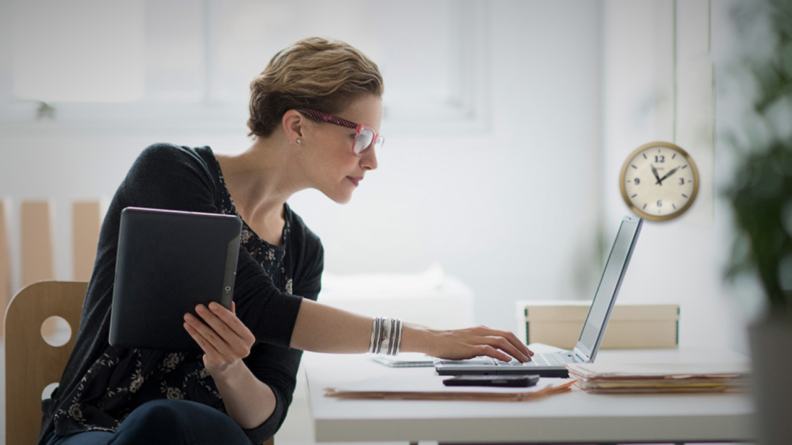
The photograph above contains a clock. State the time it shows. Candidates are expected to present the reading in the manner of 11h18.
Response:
11h09
